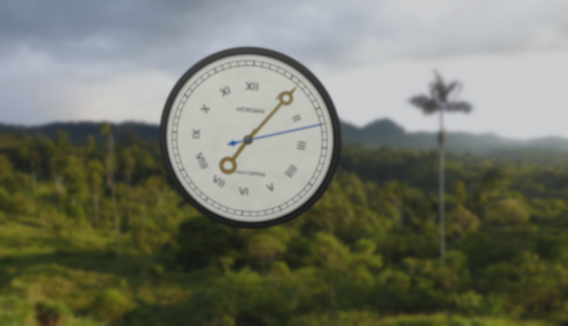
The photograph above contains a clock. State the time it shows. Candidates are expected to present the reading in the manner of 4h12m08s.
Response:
7h06m12s
